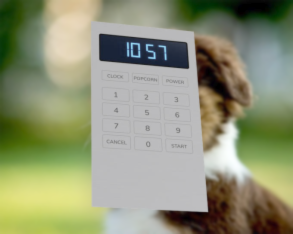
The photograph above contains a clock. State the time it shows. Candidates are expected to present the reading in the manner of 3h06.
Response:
10h57
